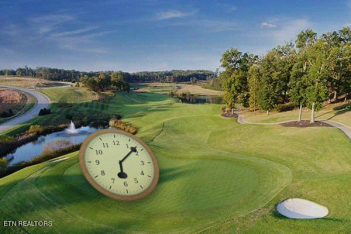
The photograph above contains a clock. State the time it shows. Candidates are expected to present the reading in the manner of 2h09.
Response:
6h08
